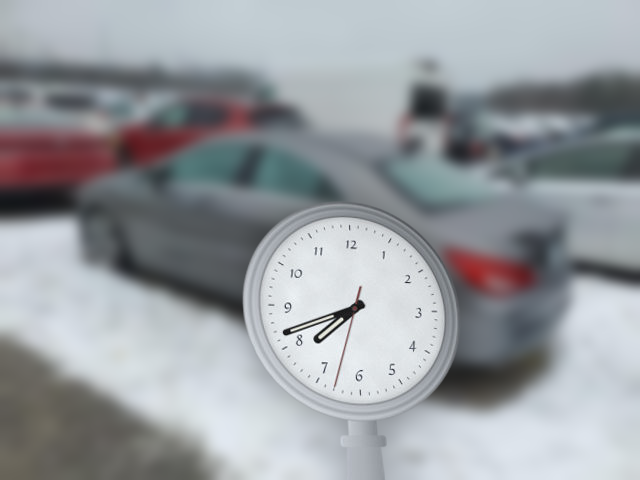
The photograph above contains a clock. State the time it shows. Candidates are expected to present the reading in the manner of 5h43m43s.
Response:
7h41m33s
